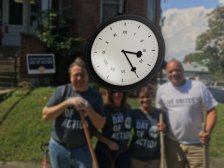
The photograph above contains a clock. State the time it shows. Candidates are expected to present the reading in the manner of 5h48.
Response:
3h25
